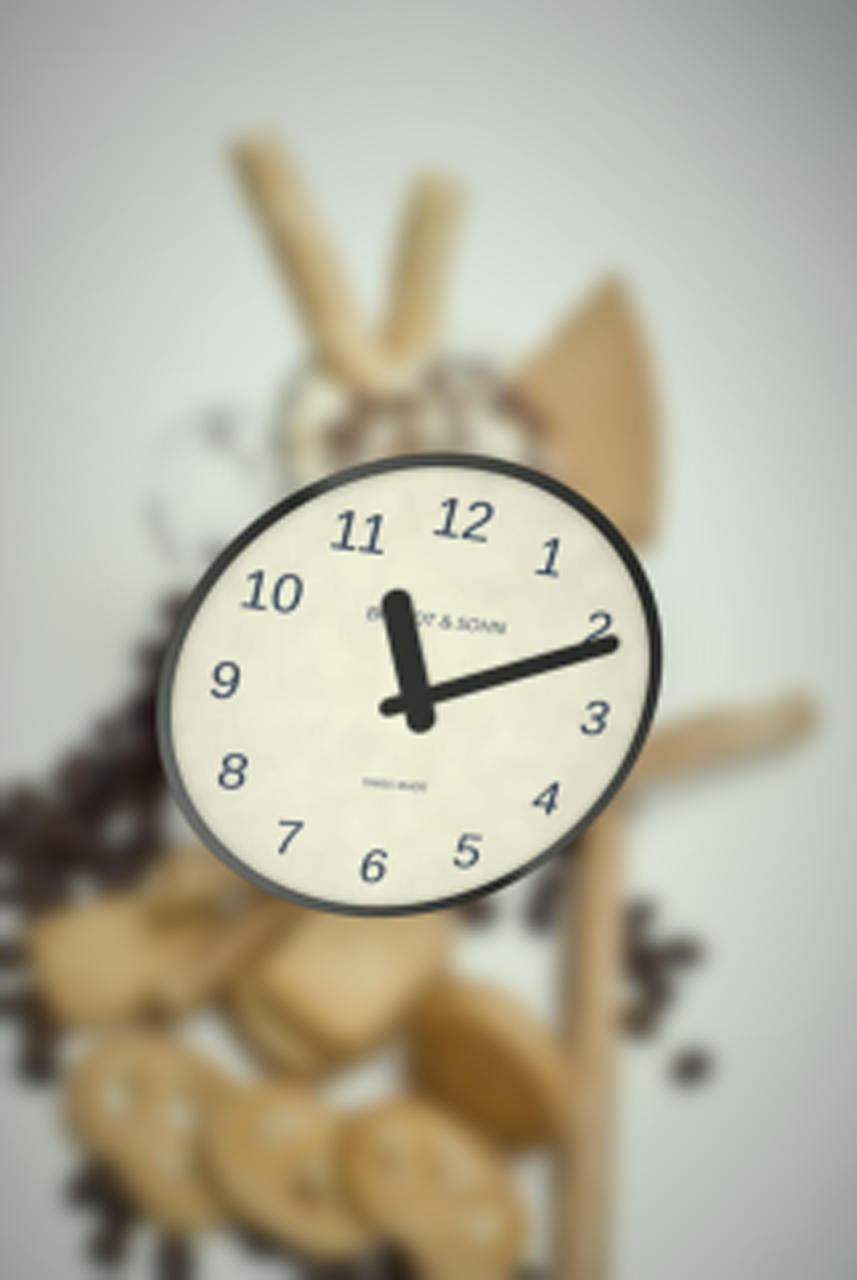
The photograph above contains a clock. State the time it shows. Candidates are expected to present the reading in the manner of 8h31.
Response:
11h11
